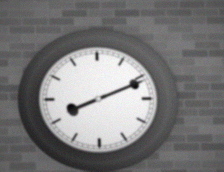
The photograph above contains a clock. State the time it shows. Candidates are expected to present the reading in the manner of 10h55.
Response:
8h11
